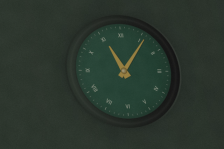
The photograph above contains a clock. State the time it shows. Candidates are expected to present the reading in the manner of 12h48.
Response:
11h06
